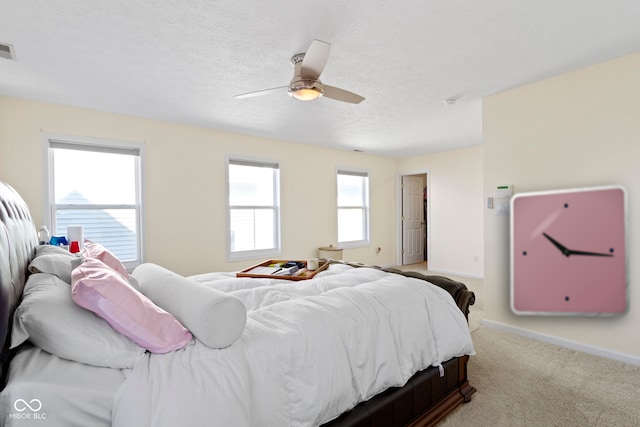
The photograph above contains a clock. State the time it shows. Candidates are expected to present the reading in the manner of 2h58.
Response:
10h16
